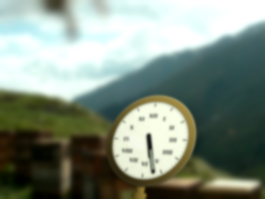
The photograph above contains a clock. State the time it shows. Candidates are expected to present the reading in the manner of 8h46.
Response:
5h27
